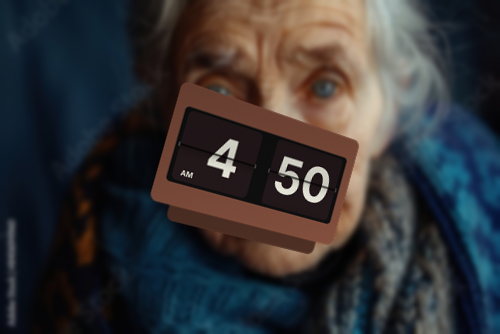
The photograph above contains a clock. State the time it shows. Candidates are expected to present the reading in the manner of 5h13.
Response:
4h50
